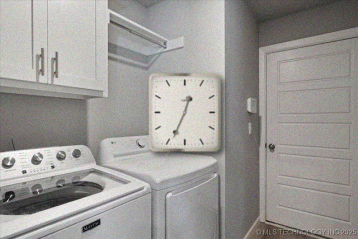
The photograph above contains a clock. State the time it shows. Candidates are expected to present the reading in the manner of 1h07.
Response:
12h34
